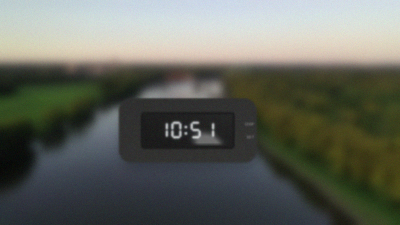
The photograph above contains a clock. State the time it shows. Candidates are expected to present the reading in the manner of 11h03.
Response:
10h51
